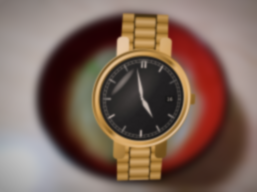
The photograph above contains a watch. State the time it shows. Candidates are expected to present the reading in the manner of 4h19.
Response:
4h58
